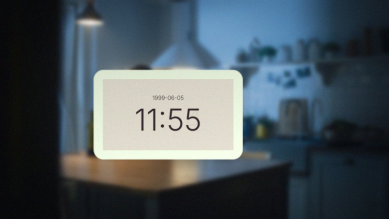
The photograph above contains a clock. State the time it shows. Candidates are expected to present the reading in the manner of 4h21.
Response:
11h55
